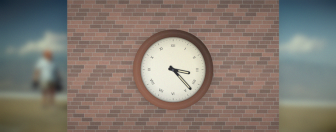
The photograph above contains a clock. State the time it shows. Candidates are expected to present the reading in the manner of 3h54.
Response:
3h23
